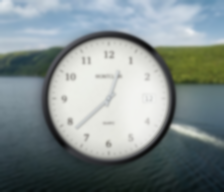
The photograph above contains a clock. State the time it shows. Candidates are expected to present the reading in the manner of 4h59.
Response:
12h38
